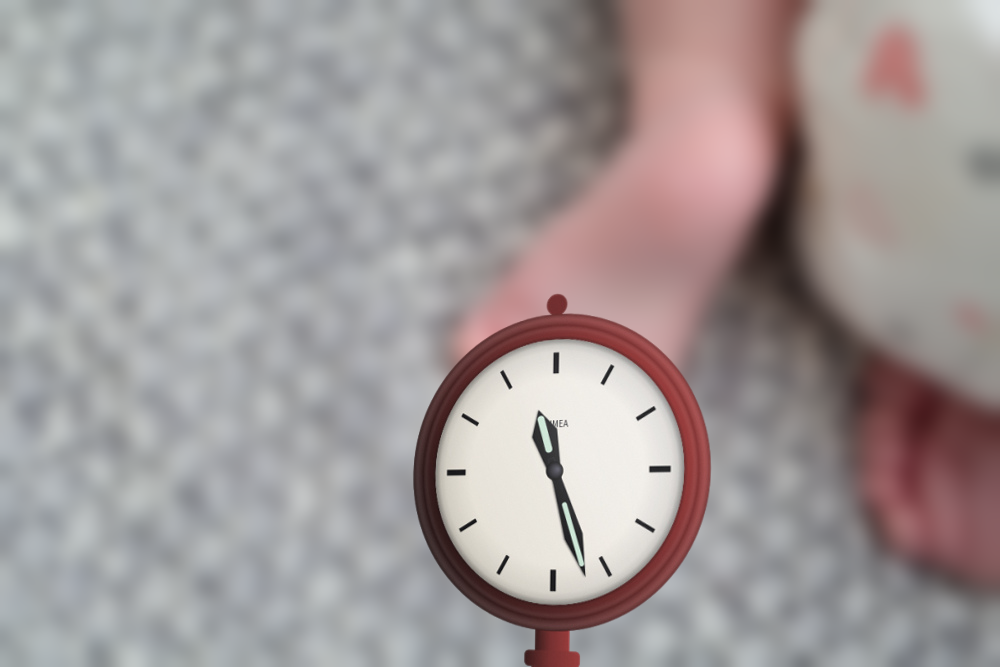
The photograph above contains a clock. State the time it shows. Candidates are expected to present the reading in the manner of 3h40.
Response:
11h27
